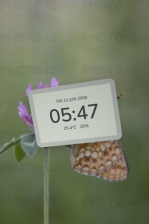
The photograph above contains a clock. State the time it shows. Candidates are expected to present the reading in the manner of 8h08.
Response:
5h47
